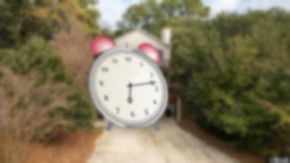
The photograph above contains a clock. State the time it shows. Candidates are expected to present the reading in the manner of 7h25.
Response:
6h13
